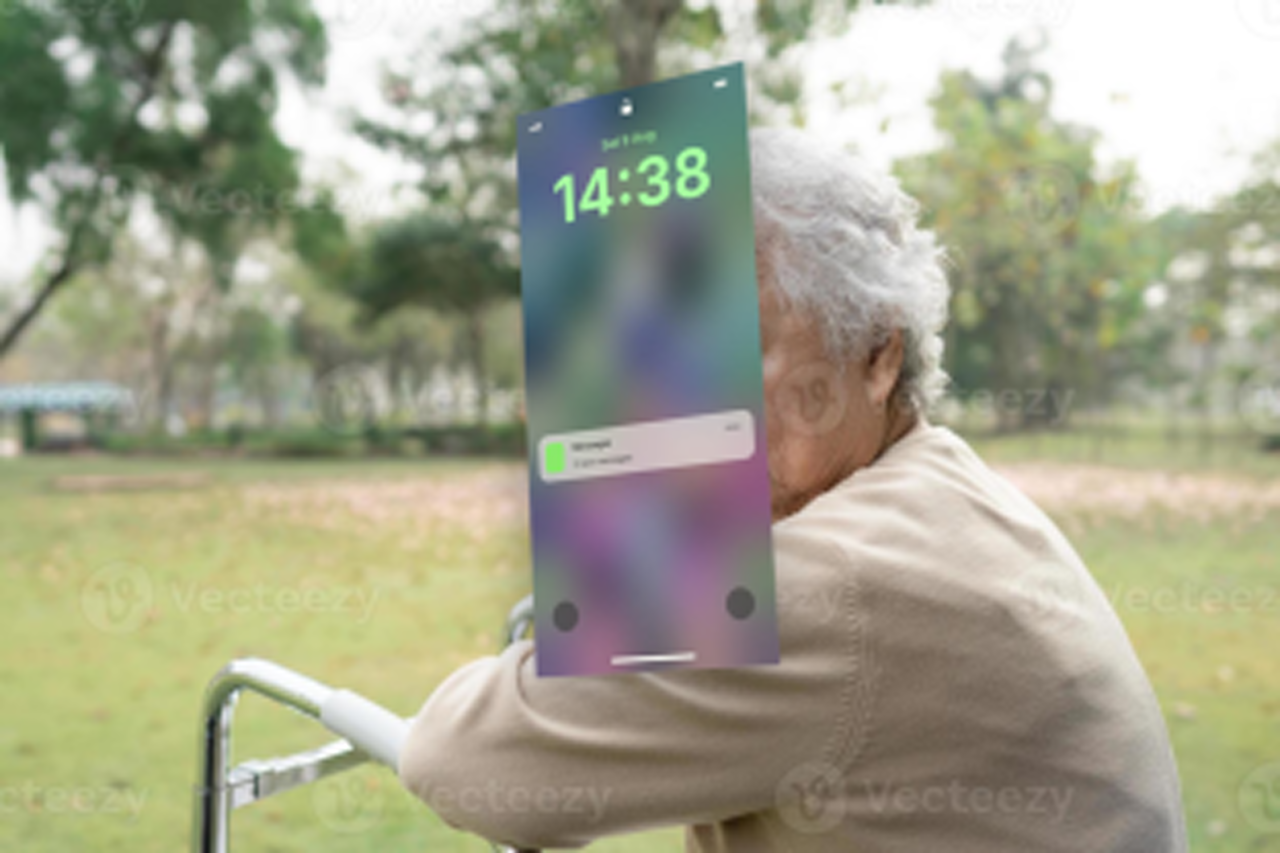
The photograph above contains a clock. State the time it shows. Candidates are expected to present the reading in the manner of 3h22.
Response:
14h38
